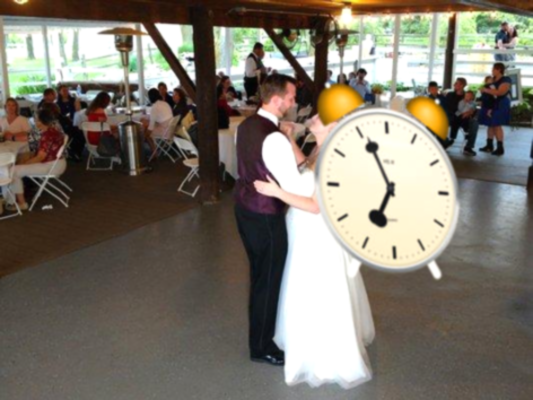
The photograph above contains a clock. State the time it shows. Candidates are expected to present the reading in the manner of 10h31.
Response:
6h56
